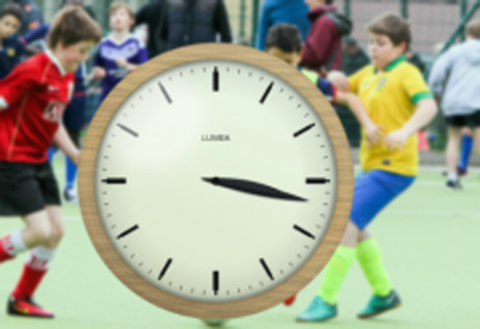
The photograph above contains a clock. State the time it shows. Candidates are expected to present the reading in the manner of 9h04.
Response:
3h17
